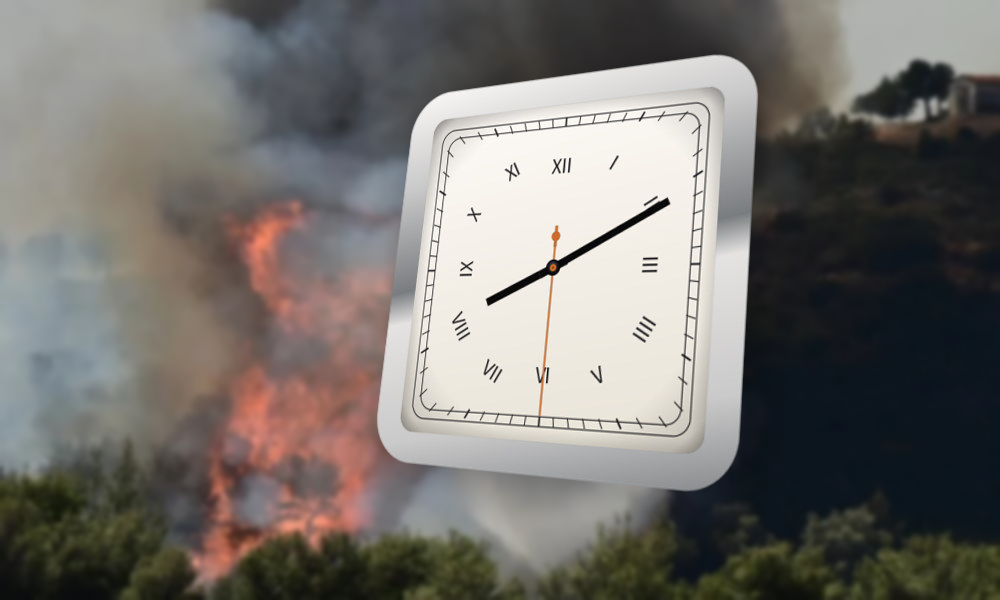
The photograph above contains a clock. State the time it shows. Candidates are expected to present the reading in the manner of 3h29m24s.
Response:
8h10m30s
